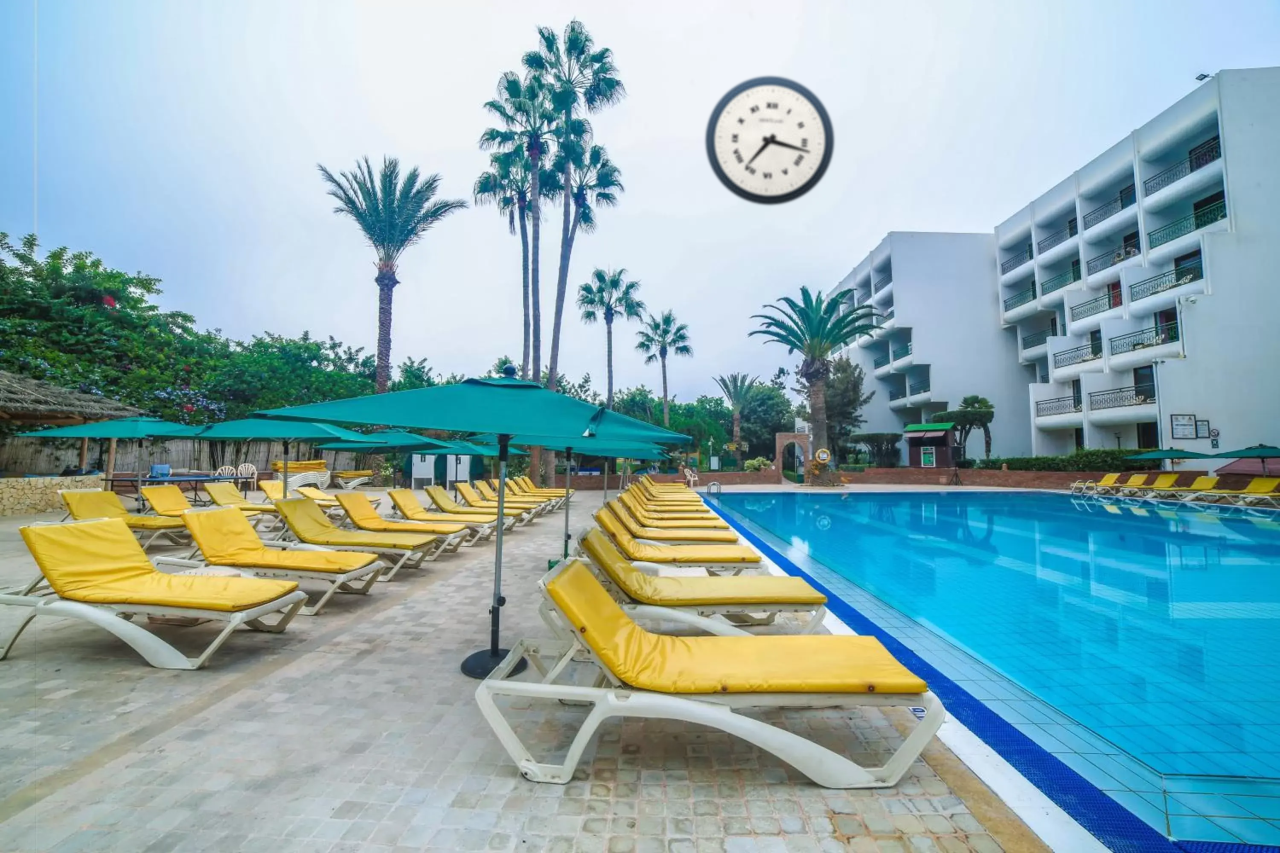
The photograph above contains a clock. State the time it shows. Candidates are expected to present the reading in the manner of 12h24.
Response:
7h17
